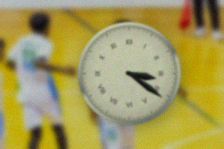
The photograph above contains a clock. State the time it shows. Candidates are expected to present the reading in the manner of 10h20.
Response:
3h21
